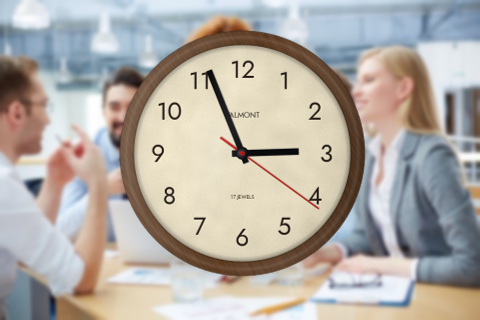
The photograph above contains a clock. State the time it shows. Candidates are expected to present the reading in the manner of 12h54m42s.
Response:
2h56m21s
